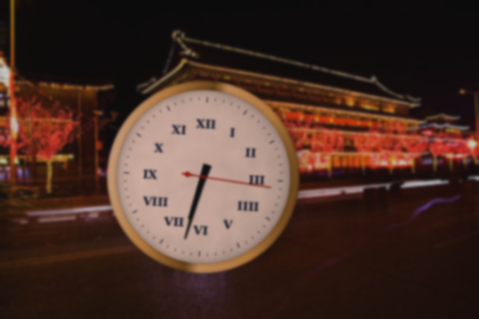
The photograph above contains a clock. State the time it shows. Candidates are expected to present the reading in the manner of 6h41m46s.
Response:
6h32m16s
